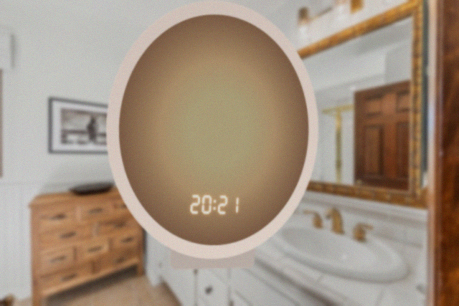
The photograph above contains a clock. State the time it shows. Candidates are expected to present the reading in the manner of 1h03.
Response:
20h21
